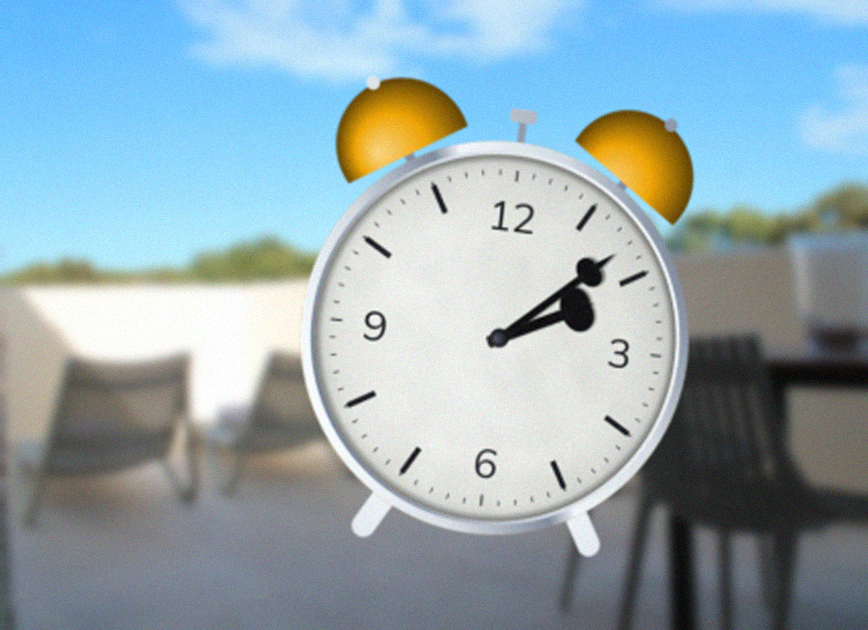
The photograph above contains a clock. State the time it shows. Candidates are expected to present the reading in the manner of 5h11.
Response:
2h08
